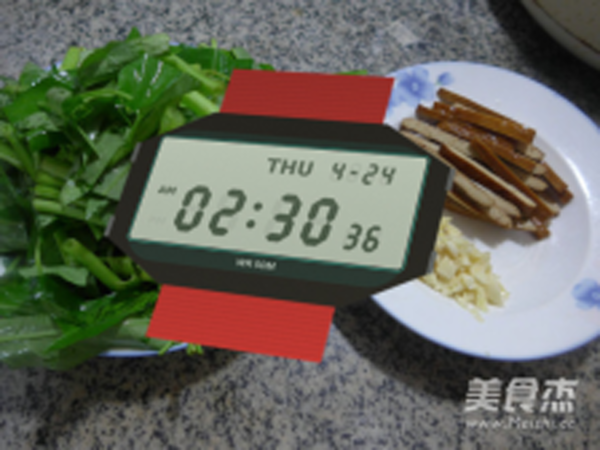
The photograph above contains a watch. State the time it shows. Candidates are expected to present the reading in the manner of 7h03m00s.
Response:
2h30m36s
